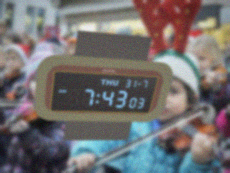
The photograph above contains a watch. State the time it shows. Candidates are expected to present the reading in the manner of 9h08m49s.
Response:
7h43m03s
